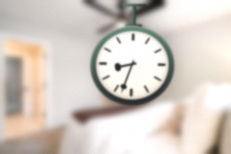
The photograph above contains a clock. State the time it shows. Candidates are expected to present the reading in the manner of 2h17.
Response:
8h33
